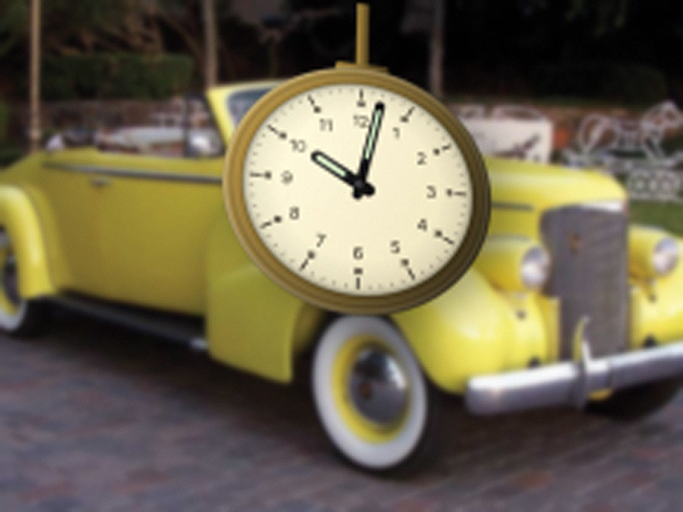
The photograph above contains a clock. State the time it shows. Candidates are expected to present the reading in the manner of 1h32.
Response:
10h02
